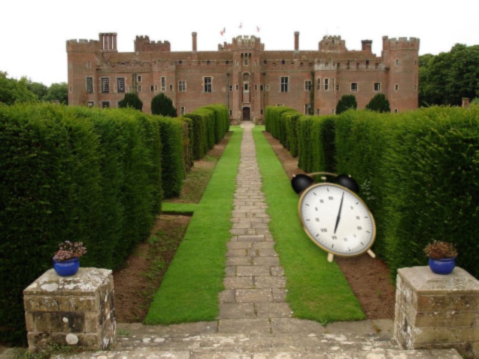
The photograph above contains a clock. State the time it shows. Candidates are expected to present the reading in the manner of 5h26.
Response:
7h05
